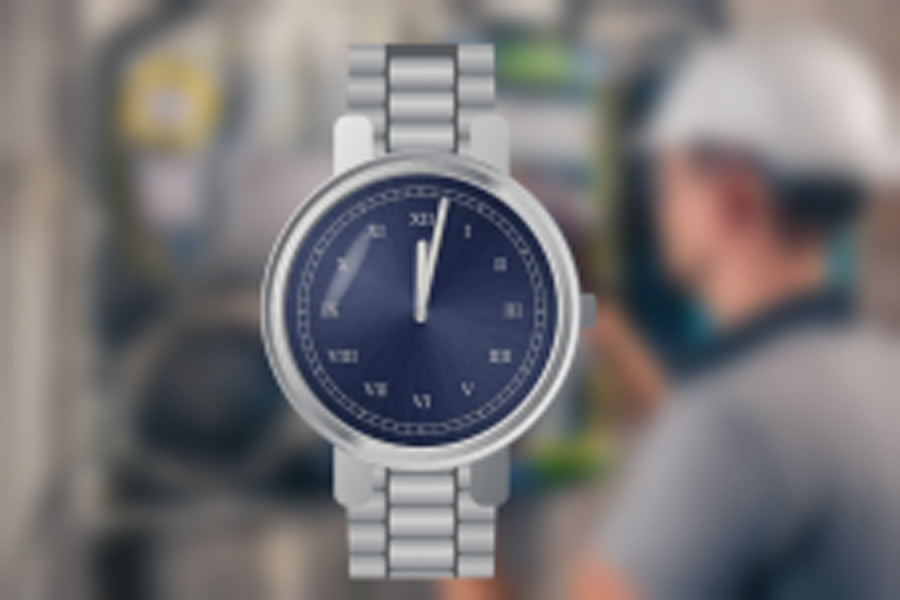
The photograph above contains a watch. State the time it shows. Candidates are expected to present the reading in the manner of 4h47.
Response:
12h02
